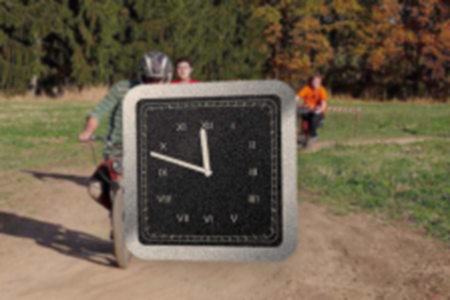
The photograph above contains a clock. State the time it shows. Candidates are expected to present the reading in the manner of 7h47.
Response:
11h48
